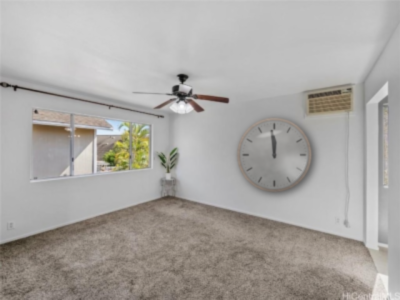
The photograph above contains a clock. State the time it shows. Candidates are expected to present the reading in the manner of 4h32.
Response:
11h59
